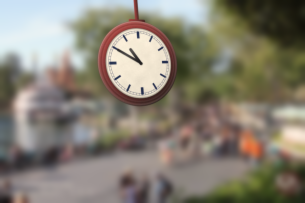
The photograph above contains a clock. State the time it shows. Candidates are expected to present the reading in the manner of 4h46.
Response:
10h50
